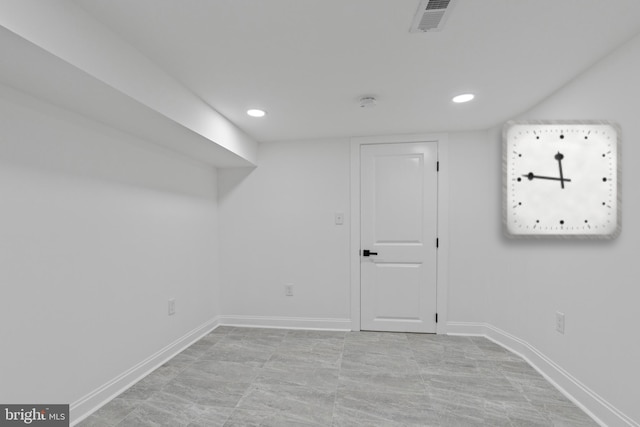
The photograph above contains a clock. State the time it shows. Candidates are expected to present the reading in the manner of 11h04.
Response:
11h46
